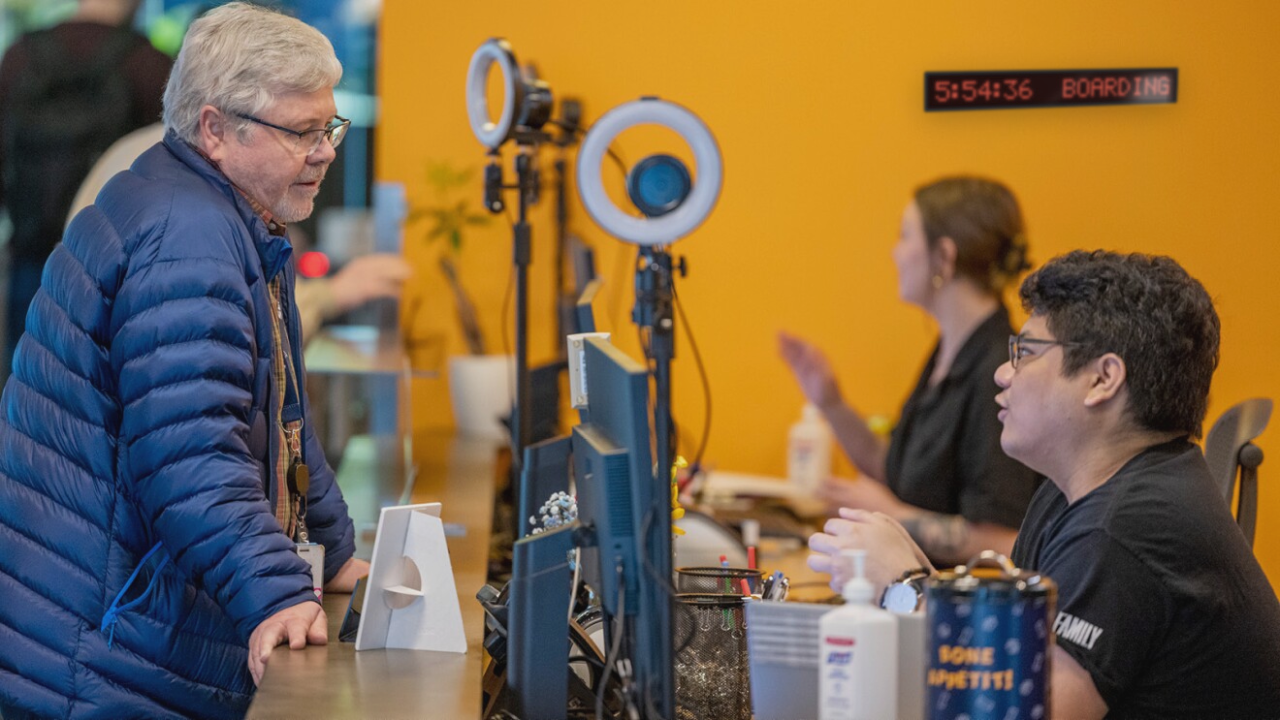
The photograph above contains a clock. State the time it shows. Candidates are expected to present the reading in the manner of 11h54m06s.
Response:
5h54m36s
